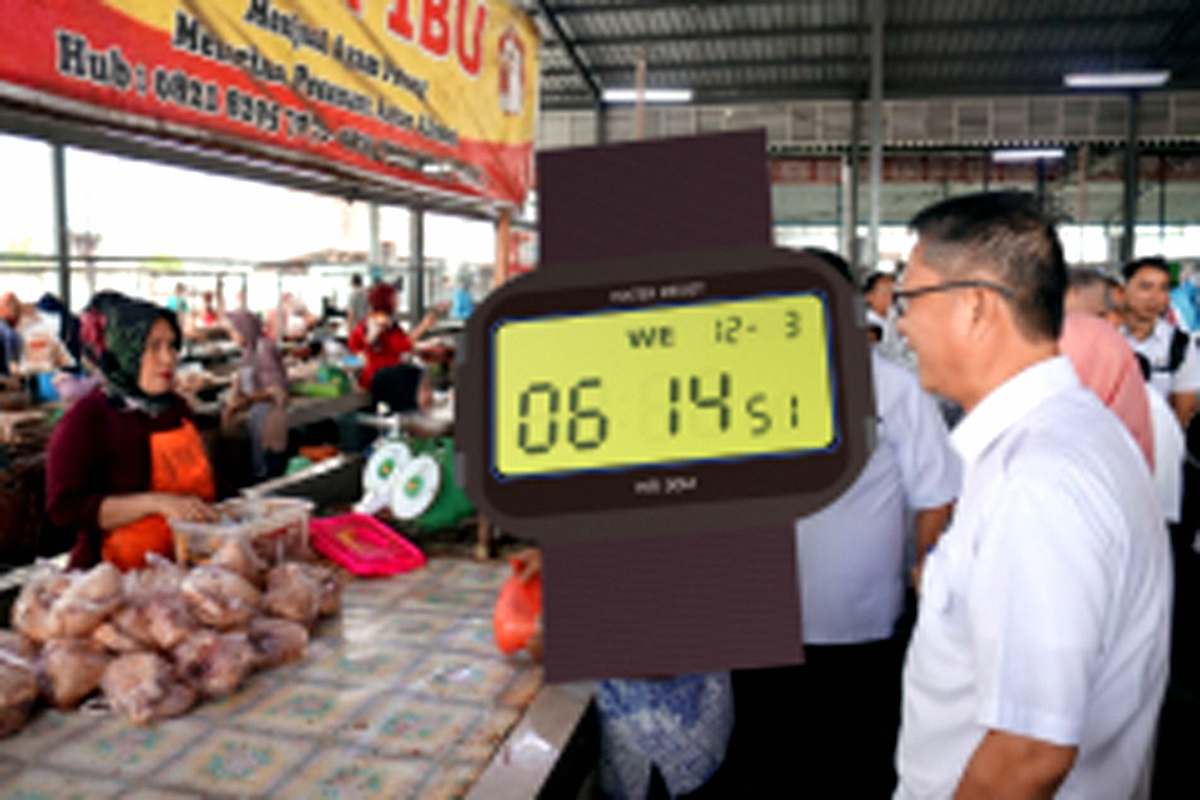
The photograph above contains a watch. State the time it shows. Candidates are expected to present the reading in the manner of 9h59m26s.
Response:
6h14m51s
